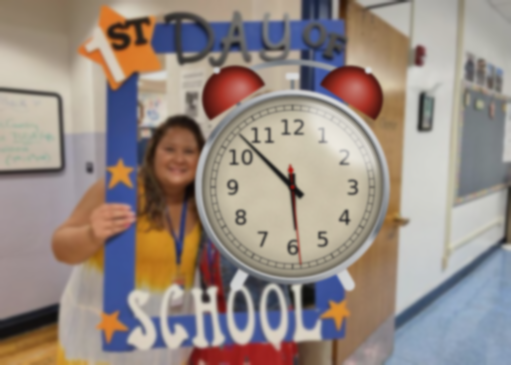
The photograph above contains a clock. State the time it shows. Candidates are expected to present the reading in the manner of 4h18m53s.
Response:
5h52m29s
